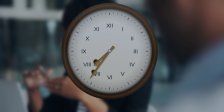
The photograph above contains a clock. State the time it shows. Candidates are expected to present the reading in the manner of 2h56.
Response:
7h36
